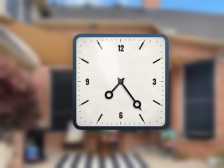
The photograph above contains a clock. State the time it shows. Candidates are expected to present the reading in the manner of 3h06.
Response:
7h24
